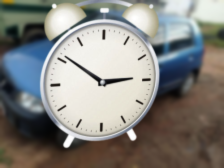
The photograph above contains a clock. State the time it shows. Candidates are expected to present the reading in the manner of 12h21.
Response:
2h51
